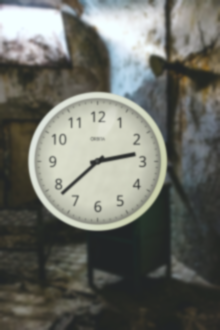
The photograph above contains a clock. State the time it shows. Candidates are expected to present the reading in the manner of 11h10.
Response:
2h38
